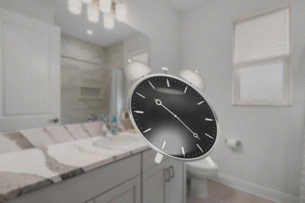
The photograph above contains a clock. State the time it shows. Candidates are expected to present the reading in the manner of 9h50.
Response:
10h23
